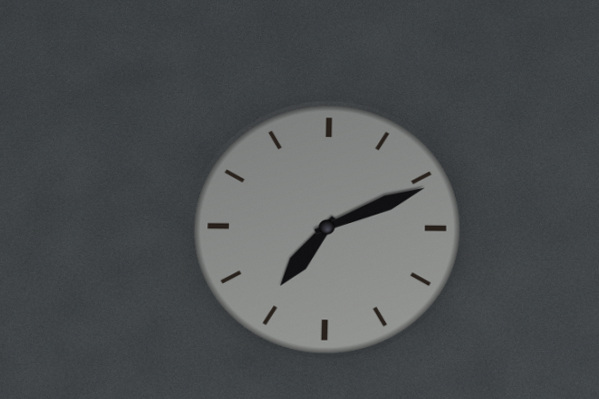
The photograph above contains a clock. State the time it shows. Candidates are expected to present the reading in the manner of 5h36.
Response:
7h11
